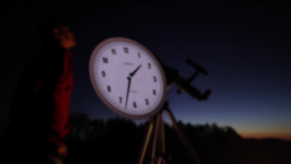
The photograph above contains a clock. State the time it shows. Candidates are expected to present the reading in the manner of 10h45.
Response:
1h33
